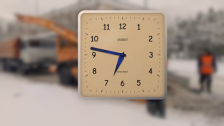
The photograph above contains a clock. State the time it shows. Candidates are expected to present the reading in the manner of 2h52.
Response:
6h47
